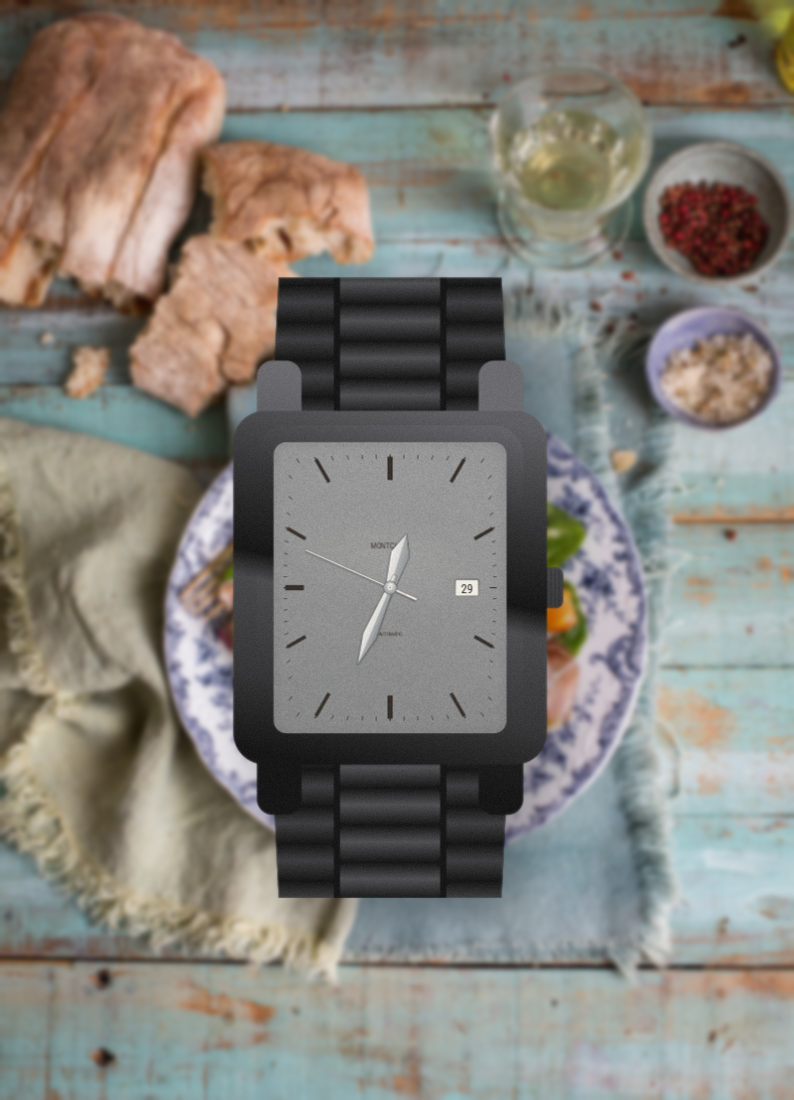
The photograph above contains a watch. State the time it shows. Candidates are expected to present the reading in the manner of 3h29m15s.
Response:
12h33m49s
